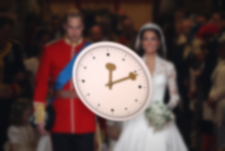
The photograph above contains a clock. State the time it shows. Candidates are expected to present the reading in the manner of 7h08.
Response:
12h11
